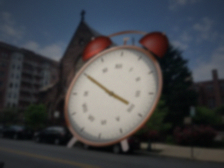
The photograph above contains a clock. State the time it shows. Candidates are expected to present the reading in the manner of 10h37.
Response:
3h50
